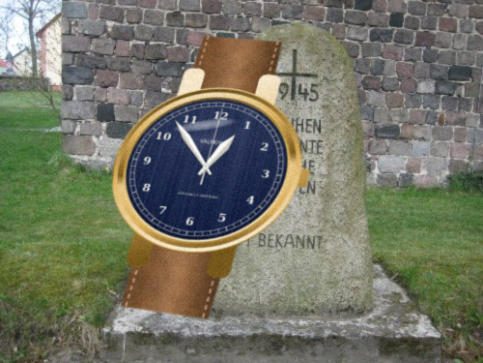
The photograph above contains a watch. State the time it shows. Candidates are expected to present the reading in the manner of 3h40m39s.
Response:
12h53m00s
